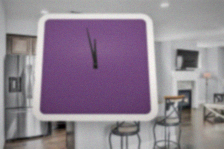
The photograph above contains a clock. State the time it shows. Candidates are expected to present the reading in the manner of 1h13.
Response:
11h58
